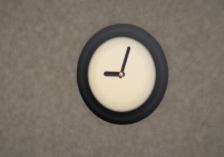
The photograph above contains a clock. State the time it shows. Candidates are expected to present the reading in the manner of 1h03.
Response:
9h03
